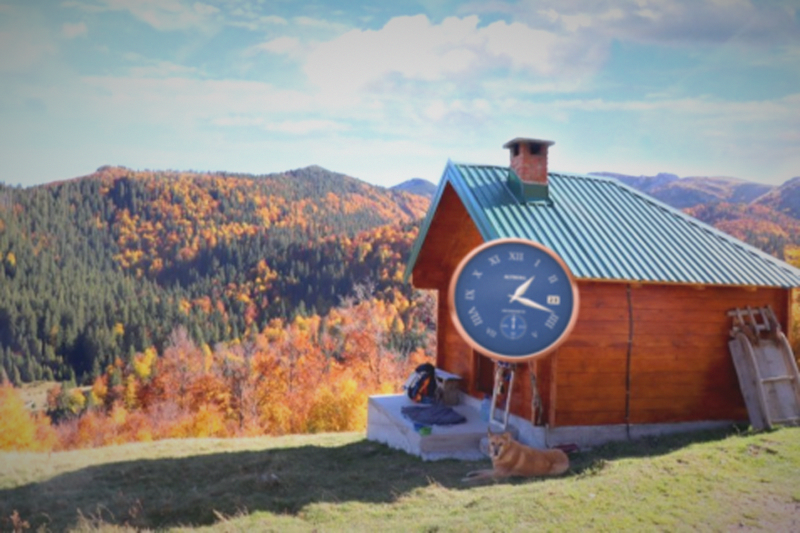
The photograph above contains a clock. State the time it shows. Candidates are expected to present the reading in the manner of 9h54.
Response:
1h18
